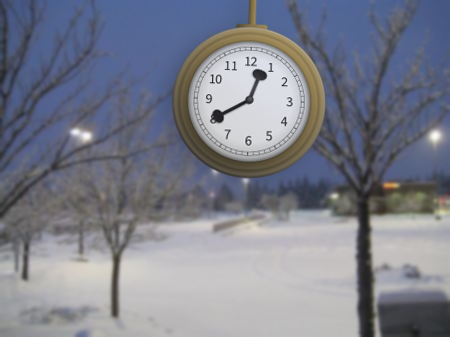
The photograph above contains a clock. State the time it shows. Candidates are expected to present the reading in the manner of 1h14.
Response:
12h40
